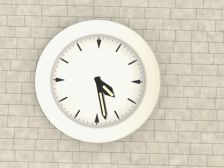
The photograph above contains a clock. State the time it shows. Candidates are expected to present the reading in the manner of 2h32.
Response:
4h28
